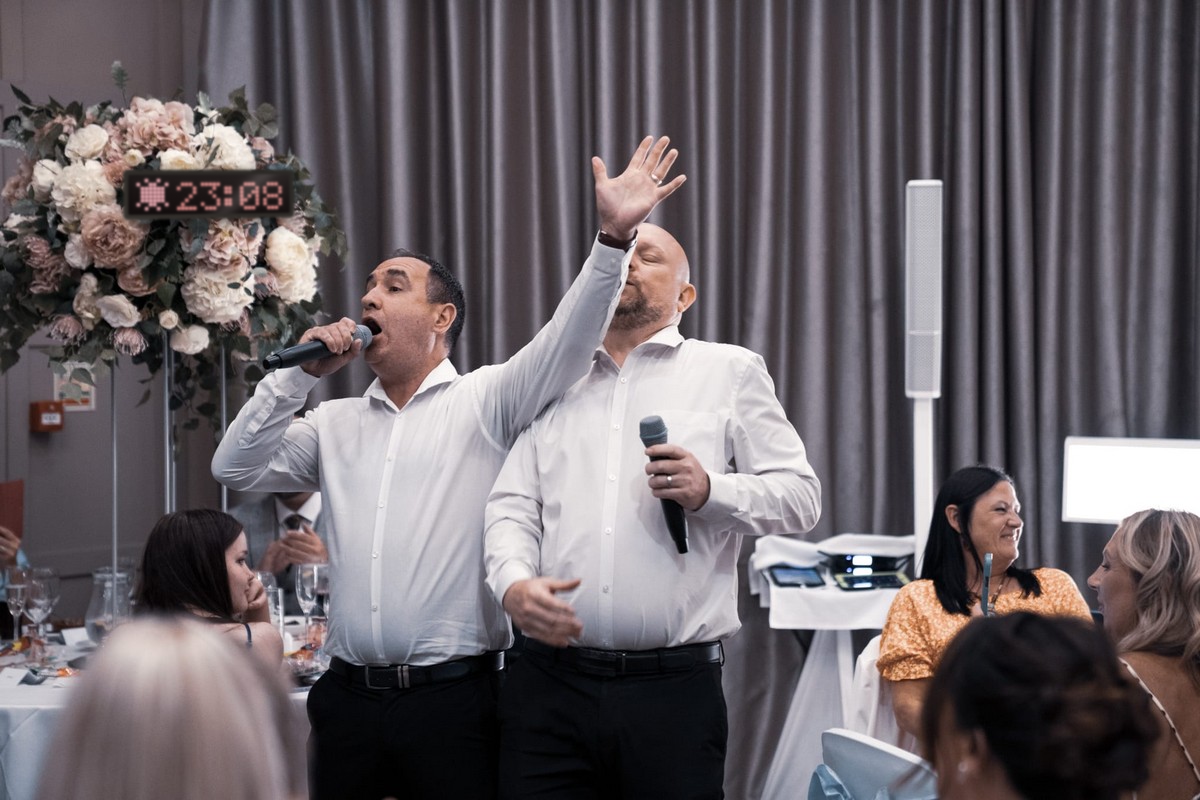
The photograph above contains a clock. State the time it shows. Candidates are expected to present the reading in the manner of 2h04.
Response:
23h08
